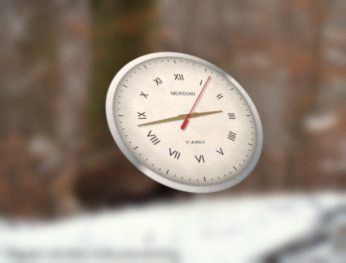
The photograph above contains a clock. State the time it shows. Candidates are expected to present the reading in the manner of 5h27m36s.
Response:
2h43m06s
